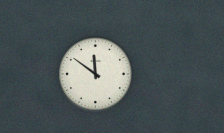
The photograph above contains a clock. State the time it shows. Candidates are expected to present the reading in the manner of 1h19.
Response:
11h51
